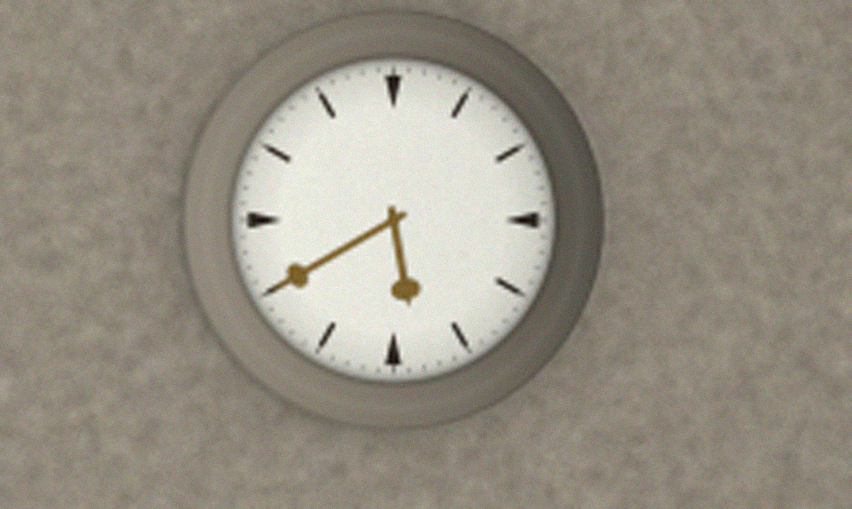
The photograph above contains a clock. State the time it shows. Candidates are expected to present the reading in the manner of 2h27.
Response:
5h40
